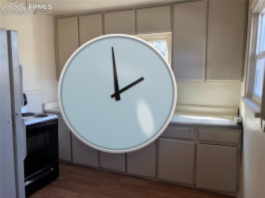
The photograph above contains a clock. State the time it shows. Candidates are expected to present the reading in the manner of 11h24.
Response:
1h59
